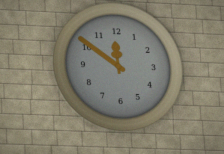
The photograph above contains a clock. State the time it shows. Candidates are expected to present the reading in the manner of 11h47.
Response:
11h51
